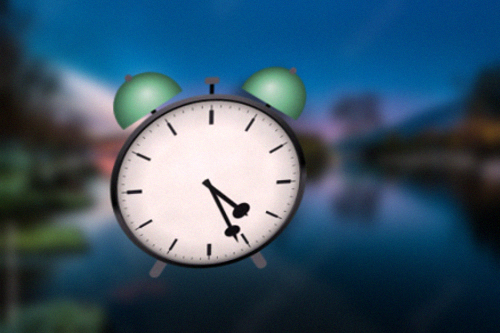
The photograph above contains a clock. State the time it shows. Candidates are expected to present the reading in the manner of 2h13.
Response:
4h26
